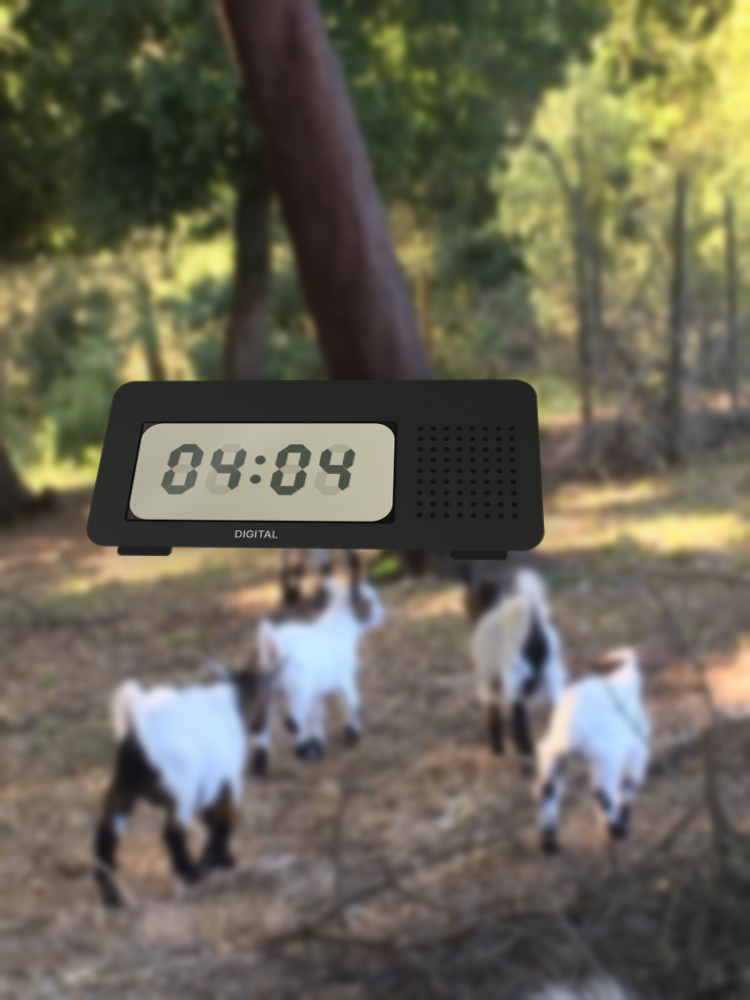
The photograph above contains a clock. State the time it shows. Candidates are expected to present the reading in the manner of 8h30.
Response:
4h04
